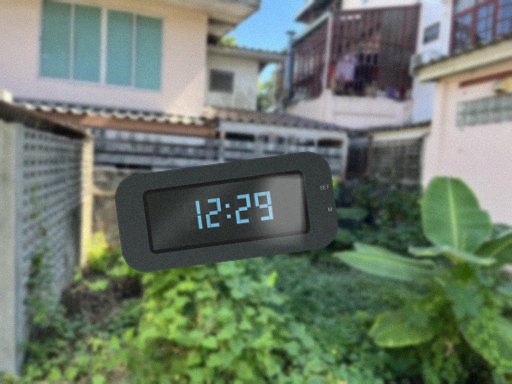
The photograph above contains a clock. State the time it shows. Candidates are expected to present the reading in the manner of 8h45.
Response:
12h29
